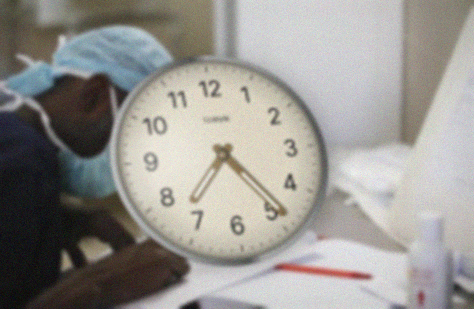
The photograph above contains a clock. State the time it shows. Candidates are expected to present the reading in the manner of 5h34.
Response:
7h24
